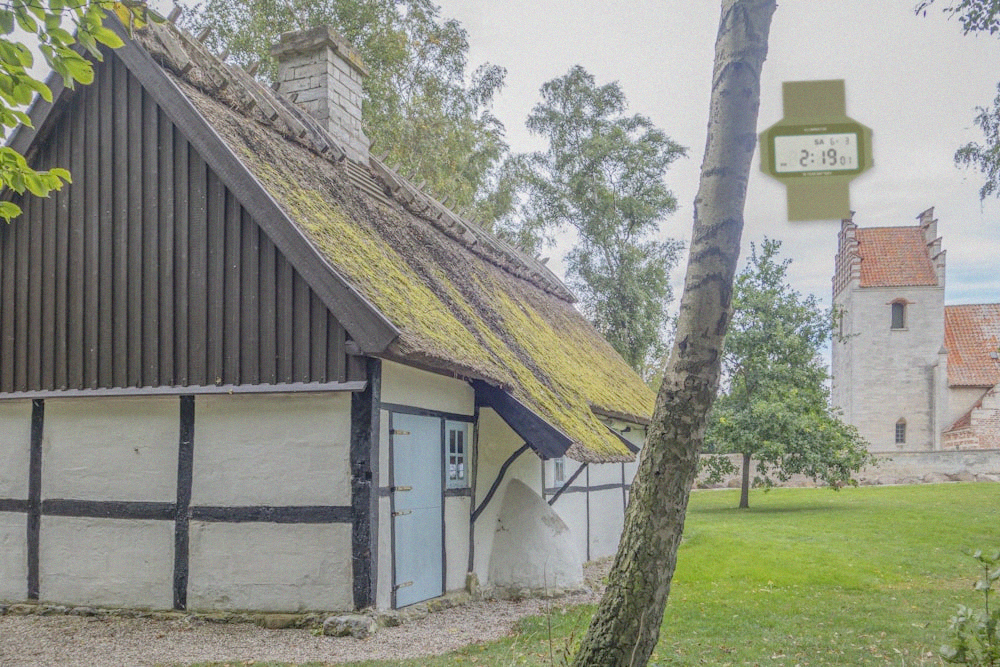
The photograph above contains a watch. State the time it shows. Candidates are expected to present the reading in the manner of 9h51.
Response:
2h19
